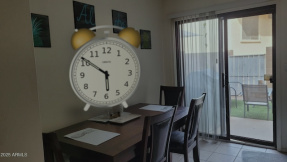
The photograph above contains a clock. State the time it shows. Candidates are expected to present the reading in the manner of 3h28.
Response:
5h51
